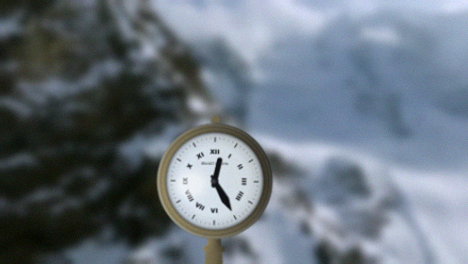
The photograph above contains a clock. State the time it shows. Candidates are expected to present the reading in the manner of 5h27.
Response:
12h25
